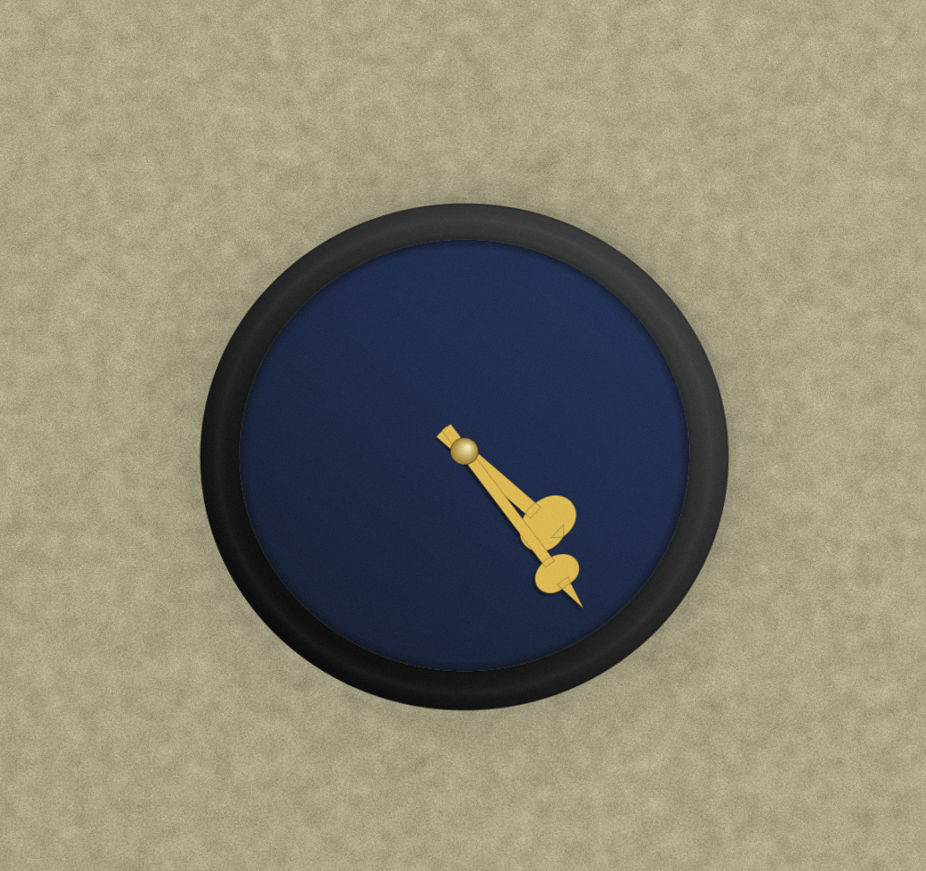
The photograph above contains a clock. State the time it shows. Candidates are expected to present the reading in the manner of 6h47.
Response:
4h24
